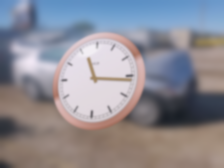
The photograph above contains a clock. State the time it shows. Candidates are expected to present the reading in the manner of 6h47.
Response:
11h16
